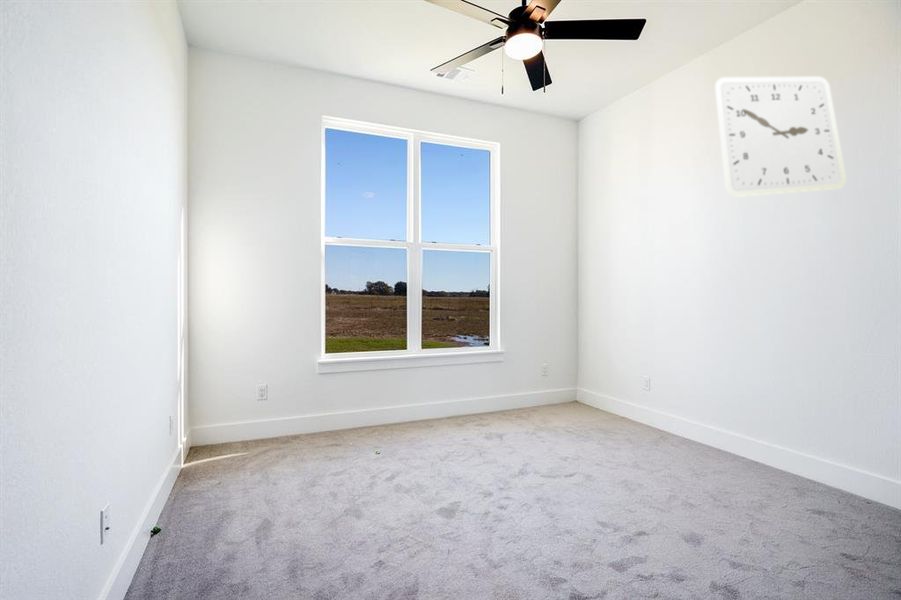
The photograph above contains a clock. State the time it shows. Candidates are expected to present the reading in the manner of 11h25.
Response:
2h51
